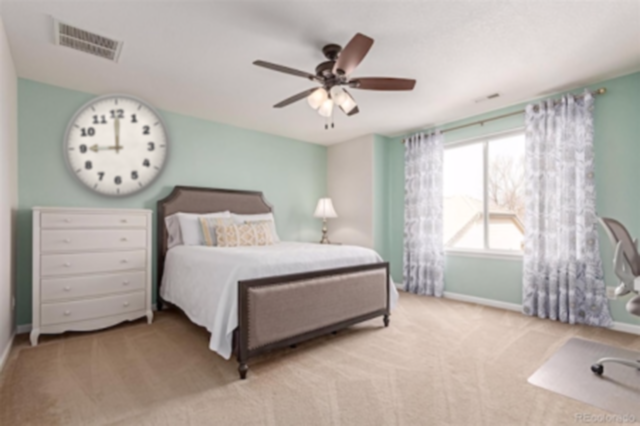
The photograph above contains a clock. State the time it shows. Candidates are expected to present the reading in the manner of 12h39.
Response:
9h00
